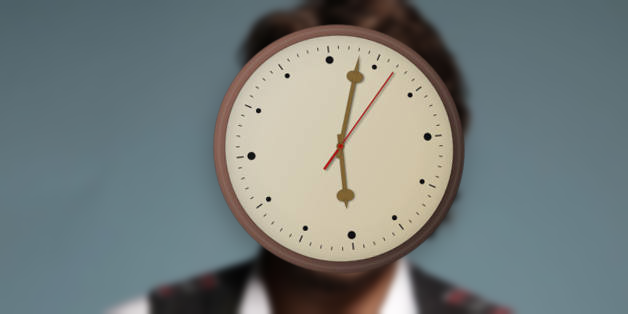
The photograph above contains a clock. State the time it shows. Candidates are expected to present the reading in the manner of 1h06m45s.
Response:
6h03m07s
